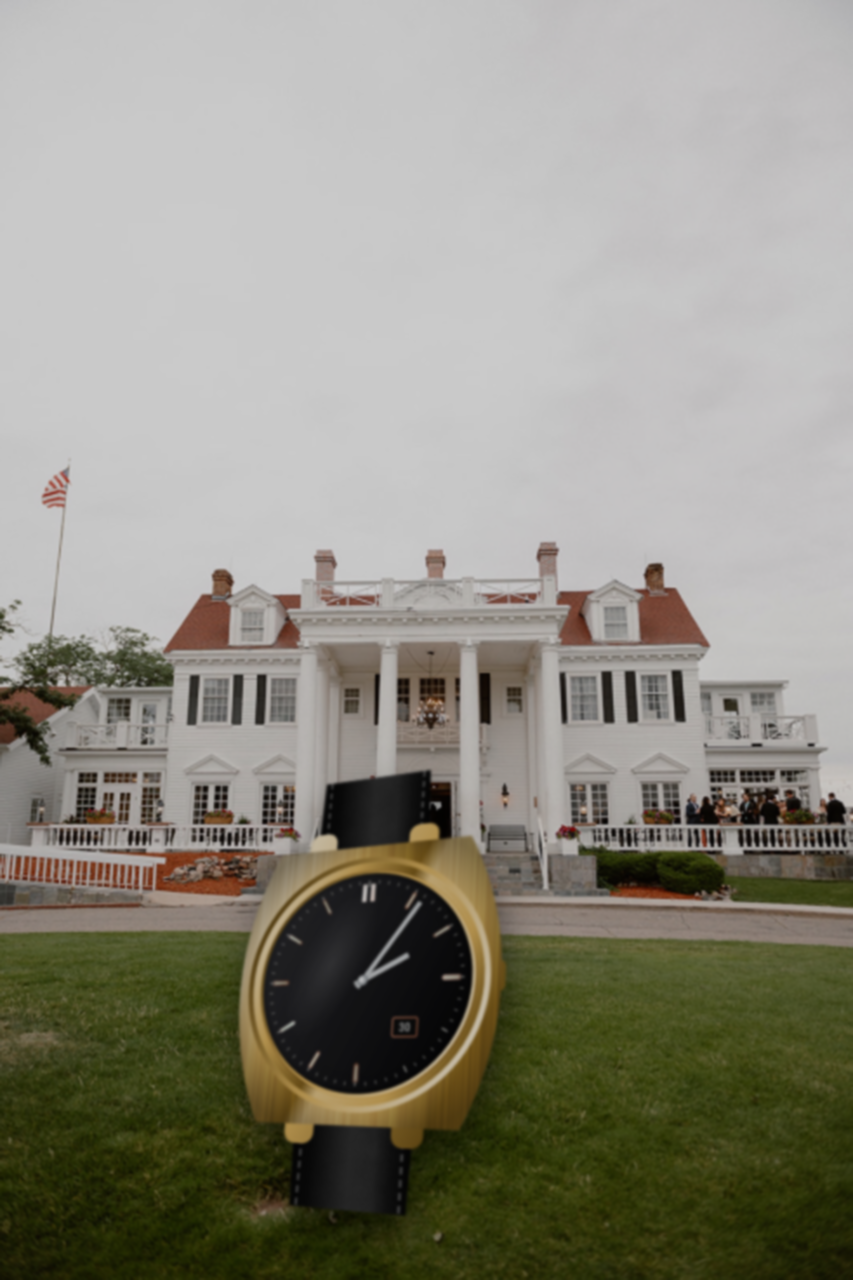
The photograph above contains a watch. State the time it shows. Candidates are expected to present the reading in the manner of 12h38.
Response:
2h06
